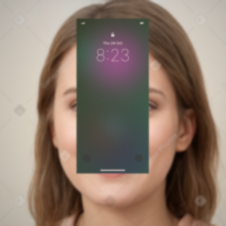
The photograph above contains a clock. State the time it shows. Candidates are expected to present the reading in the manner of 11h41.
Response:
8h23
